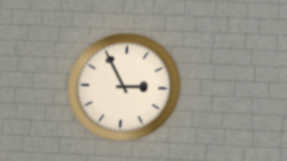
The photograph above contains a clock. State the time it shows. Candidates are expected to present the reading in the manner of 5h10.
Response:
2h55
